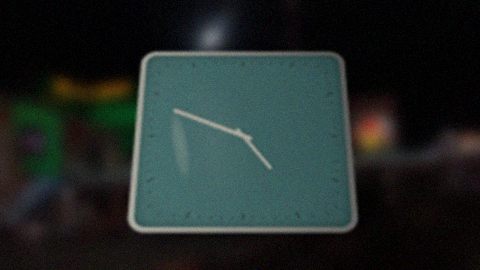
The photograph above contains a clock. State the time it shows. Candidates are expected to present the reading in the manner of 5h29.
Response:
4h49
